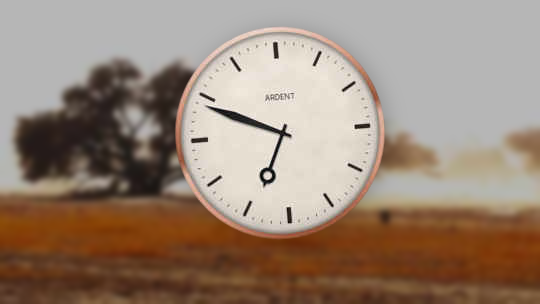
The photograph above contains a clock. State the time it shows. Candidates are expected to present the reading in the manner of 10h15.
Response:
6h49
